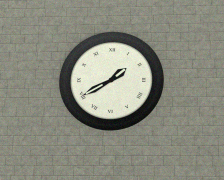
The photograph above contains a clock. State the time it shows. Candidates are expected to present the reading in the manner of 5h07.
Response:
1h40
